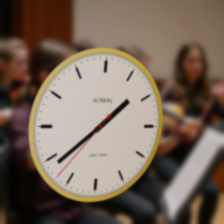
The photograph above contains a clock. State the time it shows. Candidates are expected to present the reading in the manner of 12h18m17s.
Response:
1h38m37s
